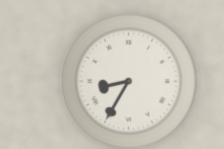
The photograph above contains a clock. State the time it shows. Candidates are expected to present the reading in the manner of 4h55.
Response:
8h35
